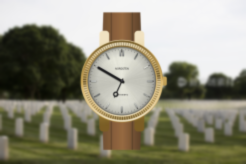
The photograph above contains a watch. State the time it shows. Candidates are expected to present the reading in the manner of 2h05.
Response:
6h50
